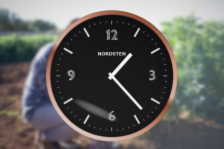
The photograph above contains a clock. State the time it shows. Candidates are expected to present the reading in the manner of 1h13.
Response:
1h23
